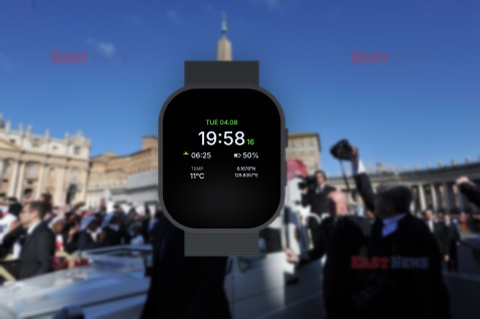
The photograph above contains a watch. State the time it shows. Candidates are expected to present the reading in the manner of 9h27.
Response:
19h58
